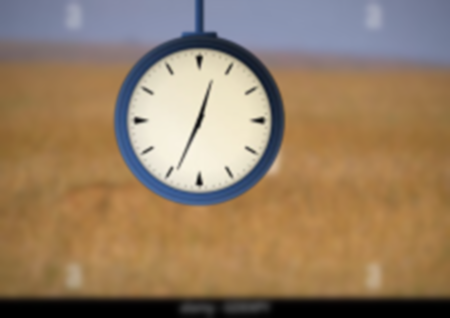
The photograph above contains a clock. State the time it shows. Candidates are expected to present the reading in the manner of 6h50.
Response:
12h34
